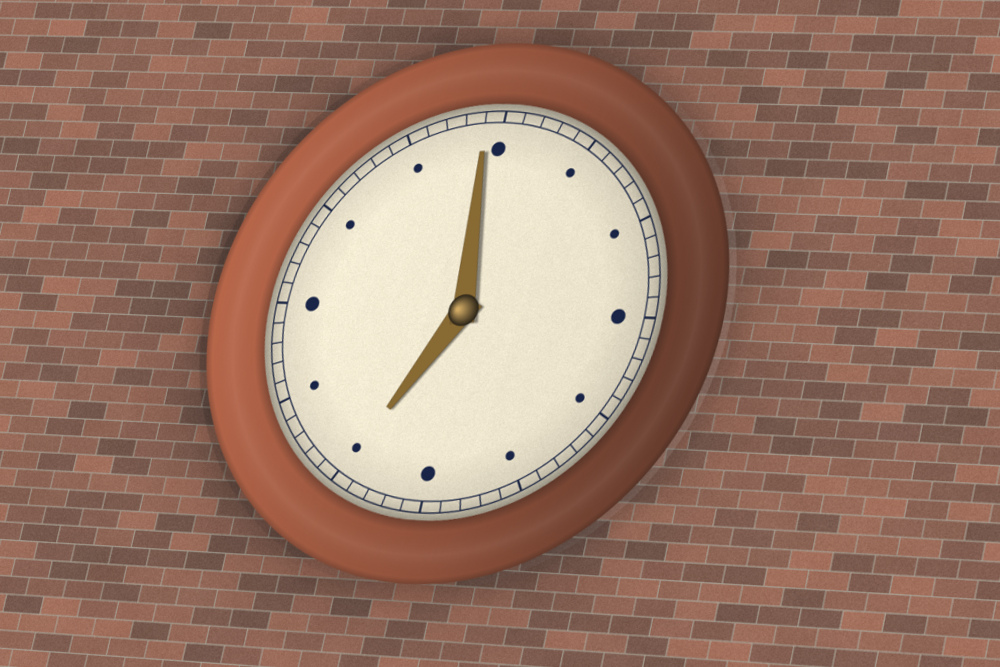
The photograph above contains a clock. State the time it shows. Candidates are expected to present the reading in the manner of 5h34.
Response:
6h59
